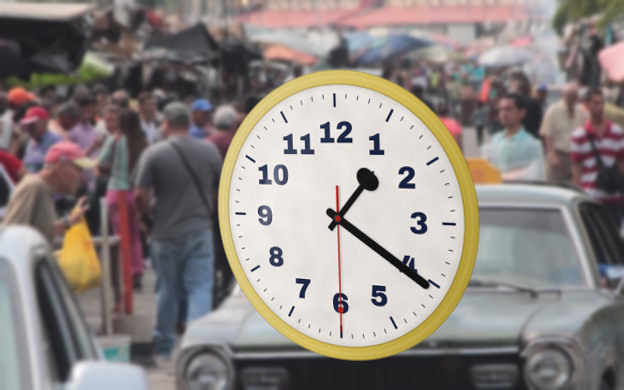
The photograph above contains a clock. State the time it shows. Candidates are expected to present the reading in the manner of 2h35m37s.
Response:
1h20m30s
